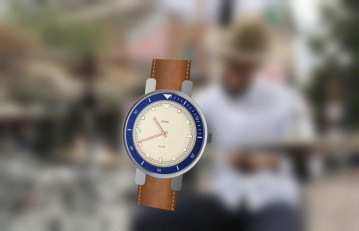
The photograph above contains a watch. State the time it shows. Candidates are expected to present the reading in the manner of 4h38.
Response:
10h41
